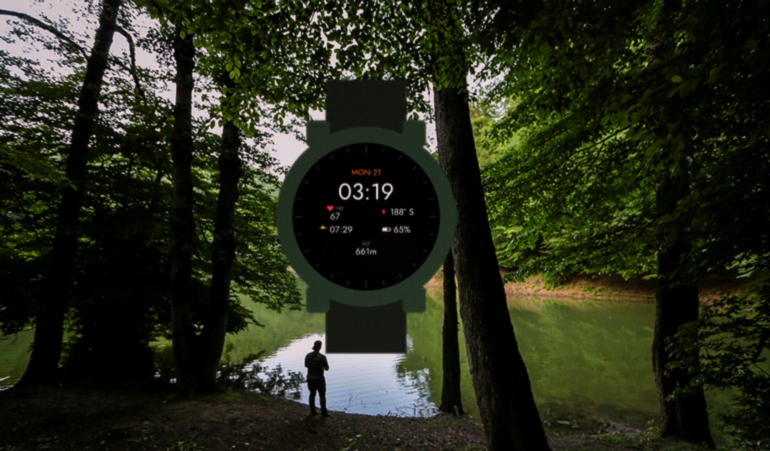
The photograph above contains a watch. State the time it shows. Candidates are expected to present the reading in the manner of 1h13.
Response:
3h19
